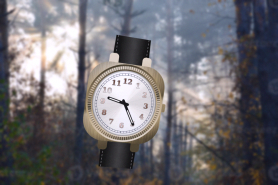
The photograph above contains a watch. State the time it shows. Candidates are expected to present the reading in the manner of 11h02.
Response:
9h25
